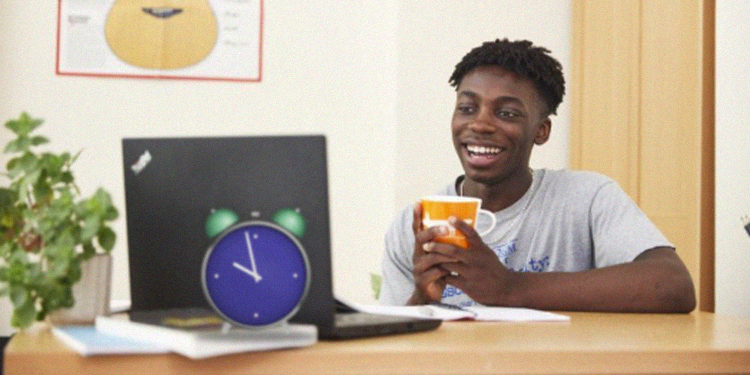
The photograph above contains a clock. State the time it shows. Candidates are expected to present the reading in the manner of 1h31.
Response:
9h58
